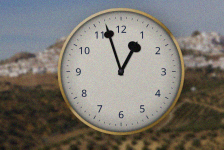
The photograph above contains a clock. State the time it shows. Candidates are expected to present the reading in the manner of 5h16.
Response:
12h57
